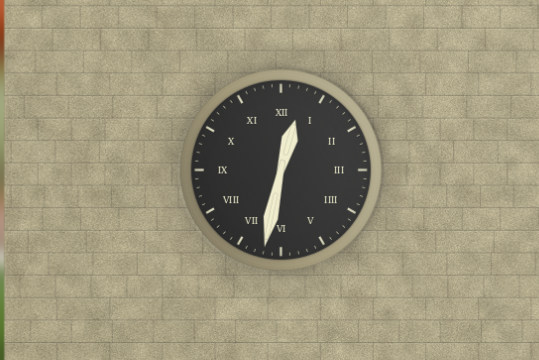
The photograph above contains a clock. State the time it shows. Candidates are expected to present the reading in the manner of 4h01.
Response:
12h32
